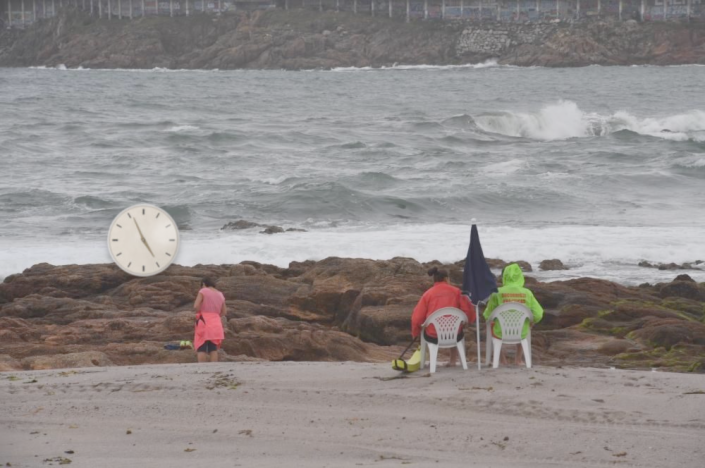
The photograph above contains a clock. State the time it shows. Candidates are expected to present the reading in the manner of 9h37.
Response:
4h56
